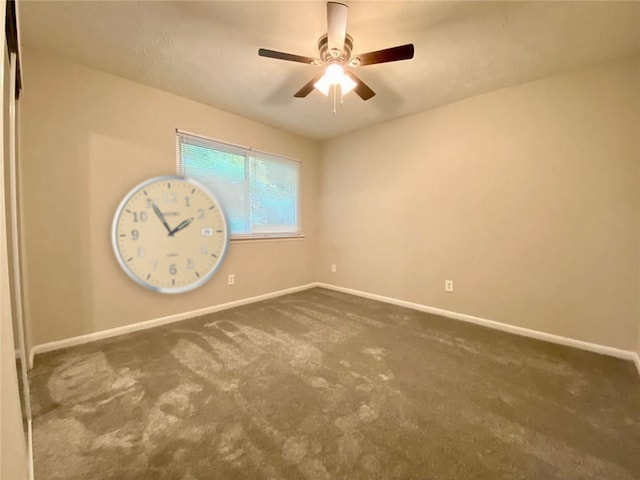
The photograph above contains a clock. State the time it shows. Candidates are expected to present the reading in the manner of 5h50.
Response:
1h55
